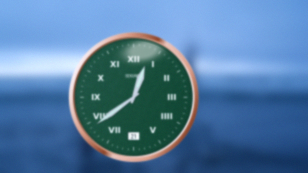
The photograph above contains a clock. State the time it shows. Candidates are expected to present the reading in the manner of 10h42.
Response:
12h39
